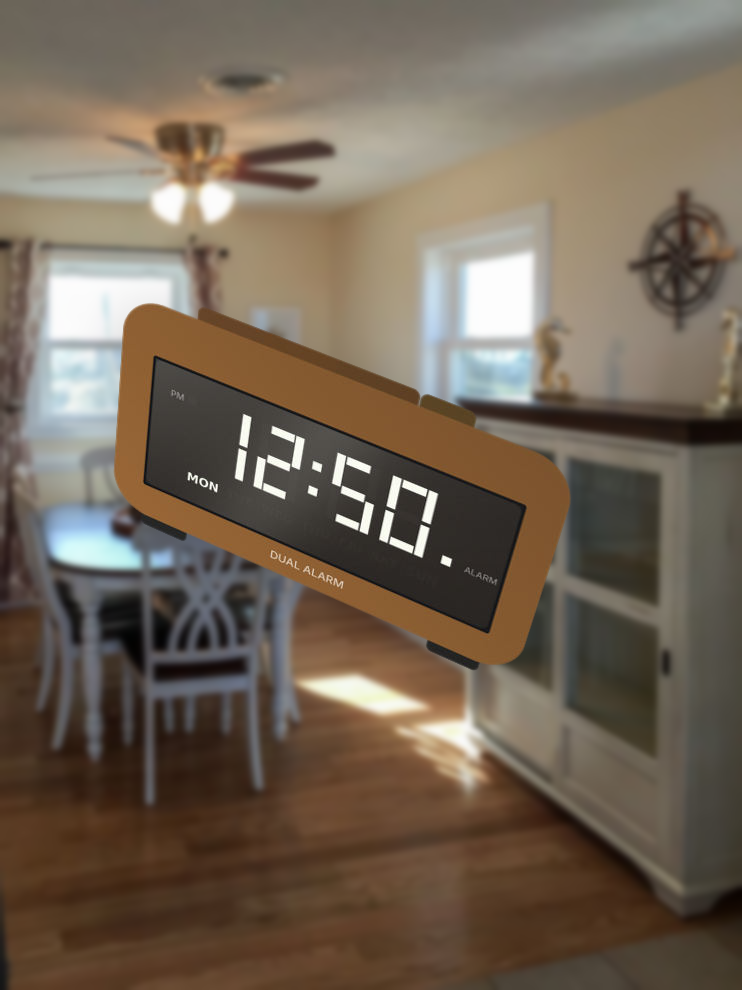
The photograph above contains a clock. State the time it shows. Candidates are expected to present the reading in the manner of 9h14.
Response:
12h50
